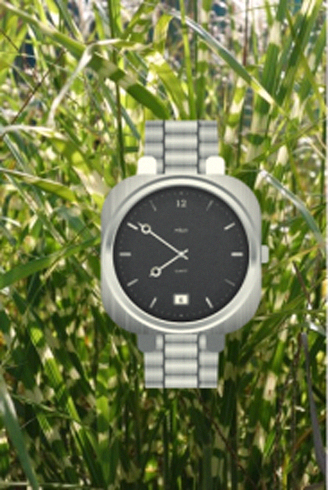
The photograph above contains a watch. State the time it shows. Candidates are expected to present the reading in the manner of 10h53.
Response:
7h51
